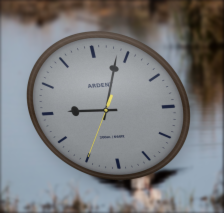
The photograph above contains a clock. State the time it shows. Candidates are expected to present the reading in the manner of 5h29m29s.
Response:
9h03m35s
